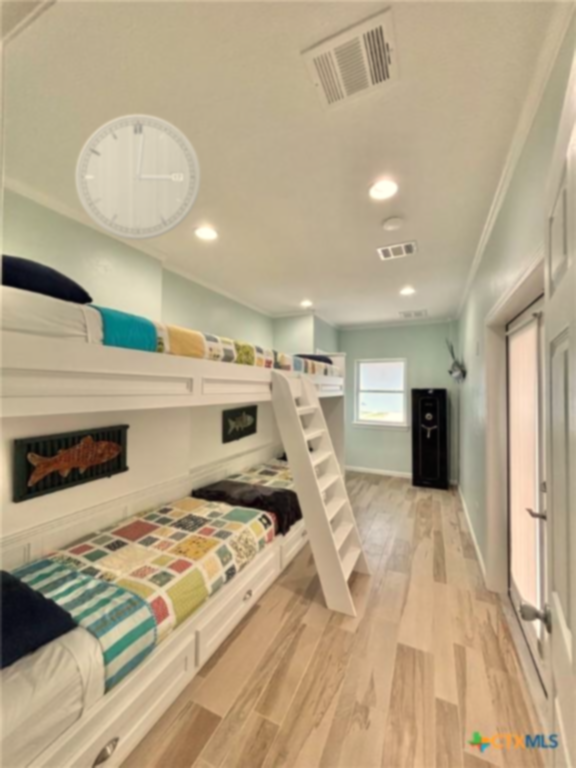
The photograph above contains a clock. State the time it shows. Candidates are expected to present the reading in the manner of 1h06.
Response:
3h01
